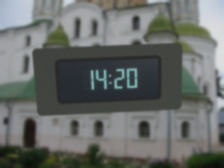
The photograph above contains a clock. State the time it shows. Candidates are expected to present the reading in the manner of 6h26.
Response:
14h20
